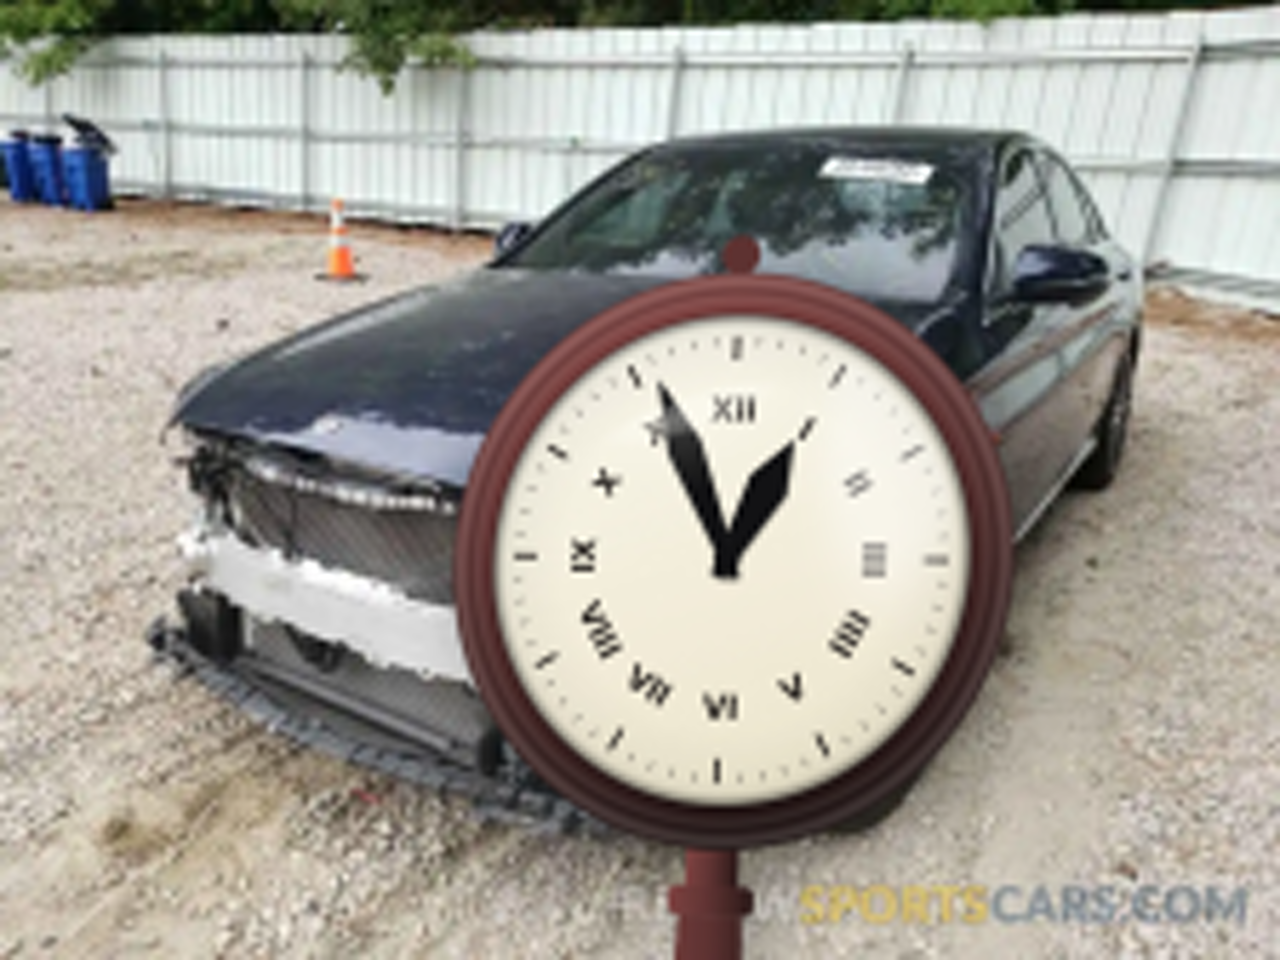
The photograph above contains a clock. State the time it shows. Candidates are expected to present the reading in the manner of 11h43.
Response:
12h56
